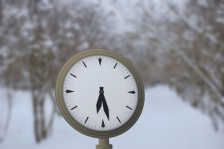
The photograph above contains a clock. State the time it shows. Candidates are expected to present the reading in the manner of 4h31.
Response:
6h28
